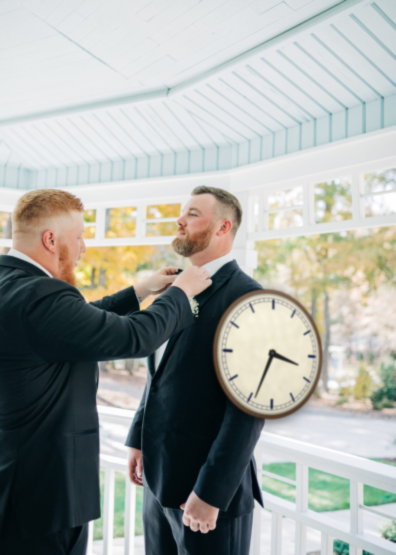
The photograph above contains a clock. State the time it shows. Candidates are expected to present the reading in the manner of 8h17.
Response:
3h34
